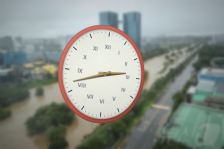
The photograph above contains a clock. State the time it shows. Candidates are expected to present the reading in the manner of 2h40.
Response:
2h42
